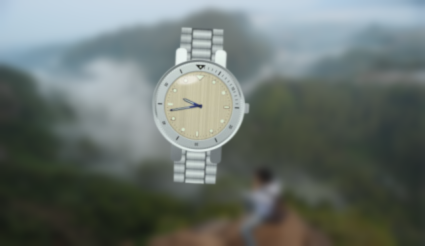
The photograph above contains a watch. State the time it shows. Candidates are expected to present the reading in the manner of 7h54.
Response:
9h43
